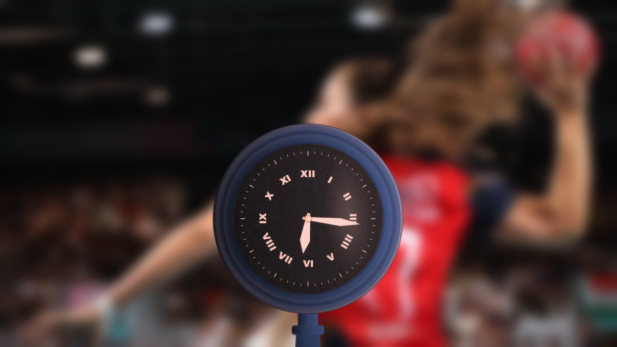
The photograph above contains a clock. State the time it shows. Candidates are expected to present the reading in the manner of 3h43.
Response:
6h16
